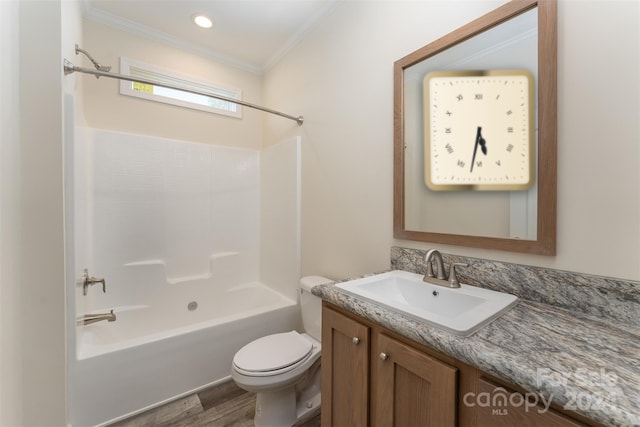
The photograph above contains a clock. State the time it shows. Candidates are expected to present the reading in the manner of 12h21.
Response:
5h32
